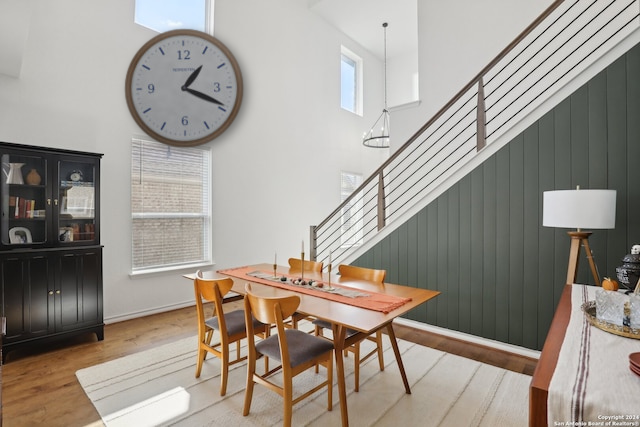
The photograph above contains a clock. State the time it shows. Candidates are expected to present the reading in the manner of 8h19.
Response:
1h19
